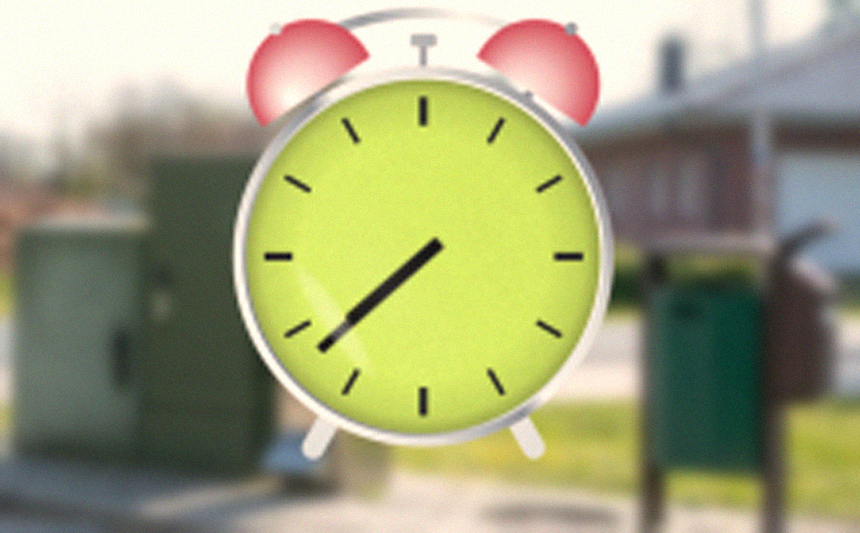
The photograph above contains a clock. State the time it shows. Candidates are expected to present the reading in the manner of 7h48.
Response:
7h38
